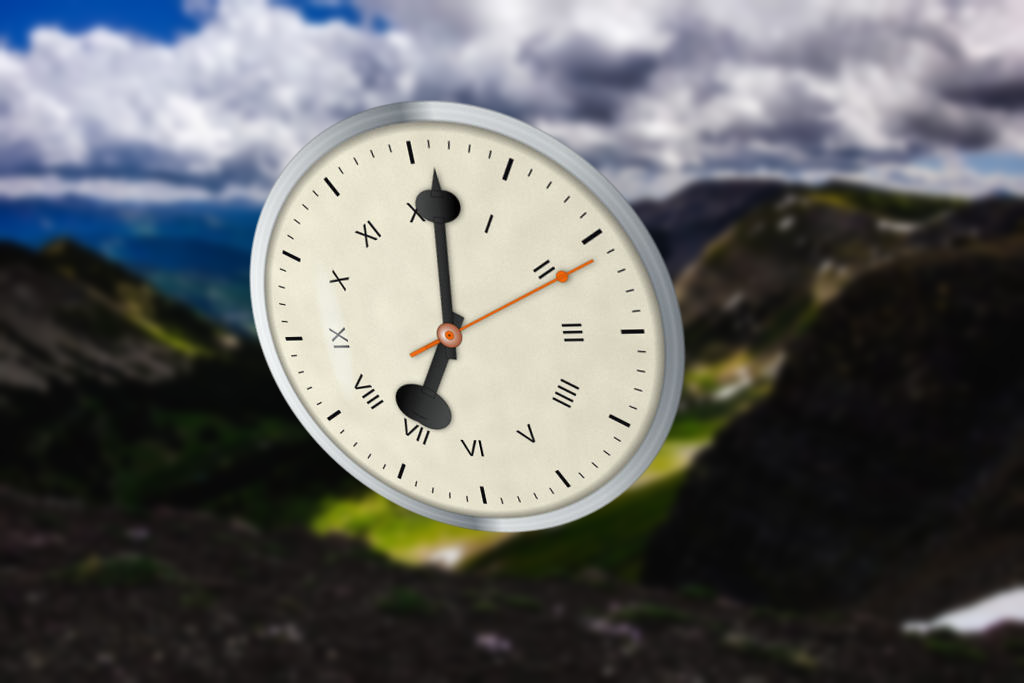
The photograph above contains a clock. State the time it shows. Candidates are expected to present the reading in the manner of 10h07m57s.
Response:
7h01m11s
